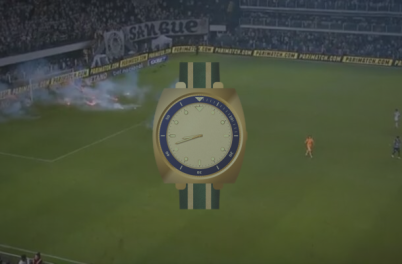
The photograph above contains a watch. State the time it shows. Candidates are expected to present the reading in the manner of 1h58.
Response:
8h42
